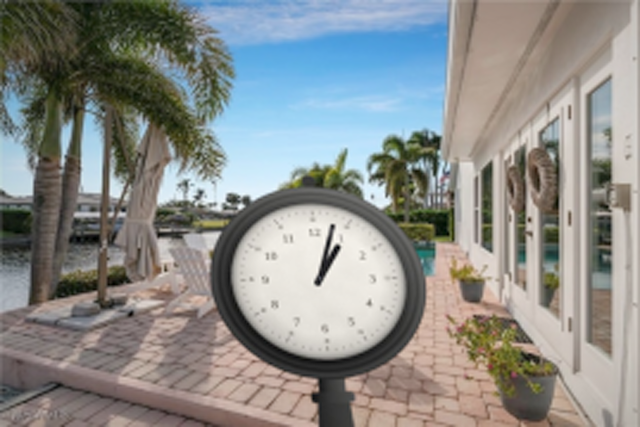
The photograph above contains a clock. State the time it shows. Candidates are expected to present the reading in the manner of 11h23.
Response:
1h03
